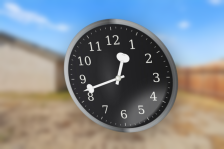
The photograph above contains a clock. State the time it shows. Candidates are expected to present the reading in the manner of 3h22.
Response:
12h42
